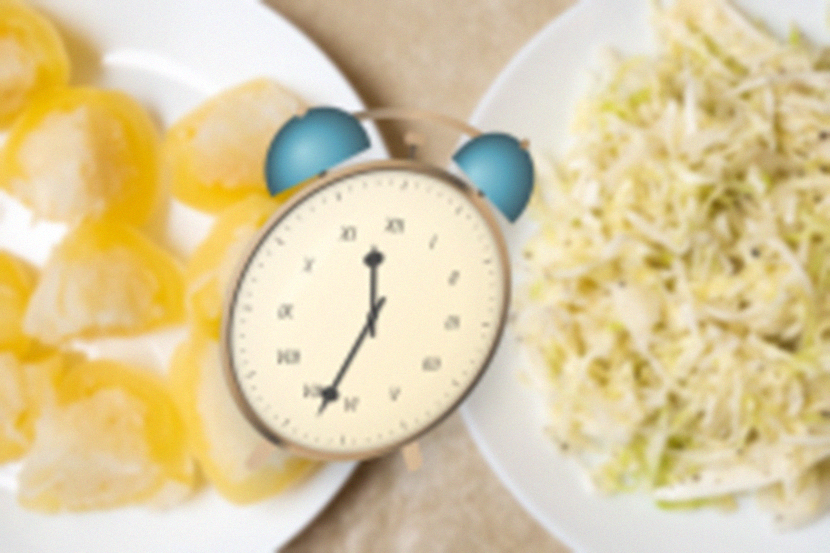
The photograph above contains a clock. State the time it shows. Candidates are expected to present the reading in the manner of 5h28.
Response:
11h33
